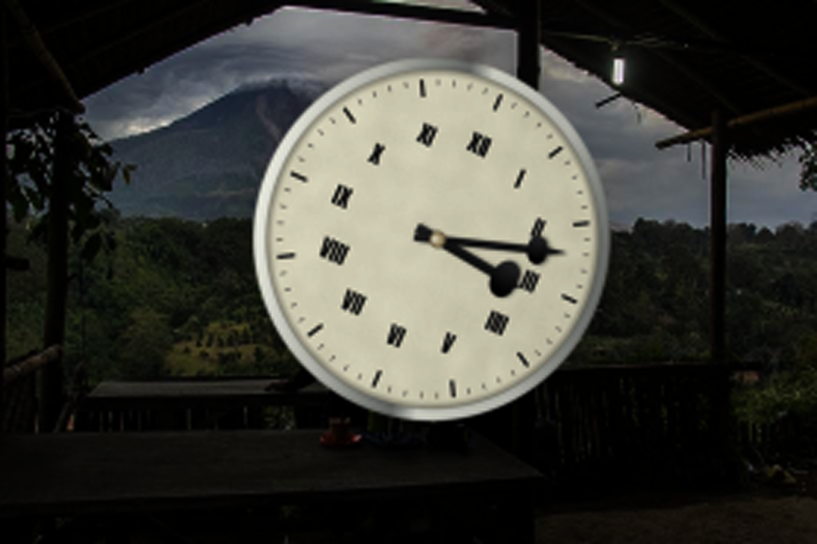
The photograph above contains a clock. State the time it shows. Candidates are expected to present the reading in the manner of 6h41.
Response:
3h12
